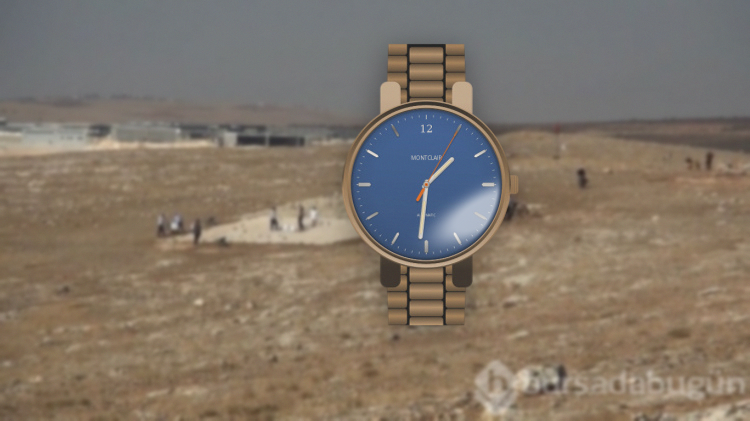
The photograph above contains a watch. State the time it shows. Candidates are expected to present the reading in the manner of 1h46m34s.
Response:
1h31m05s
